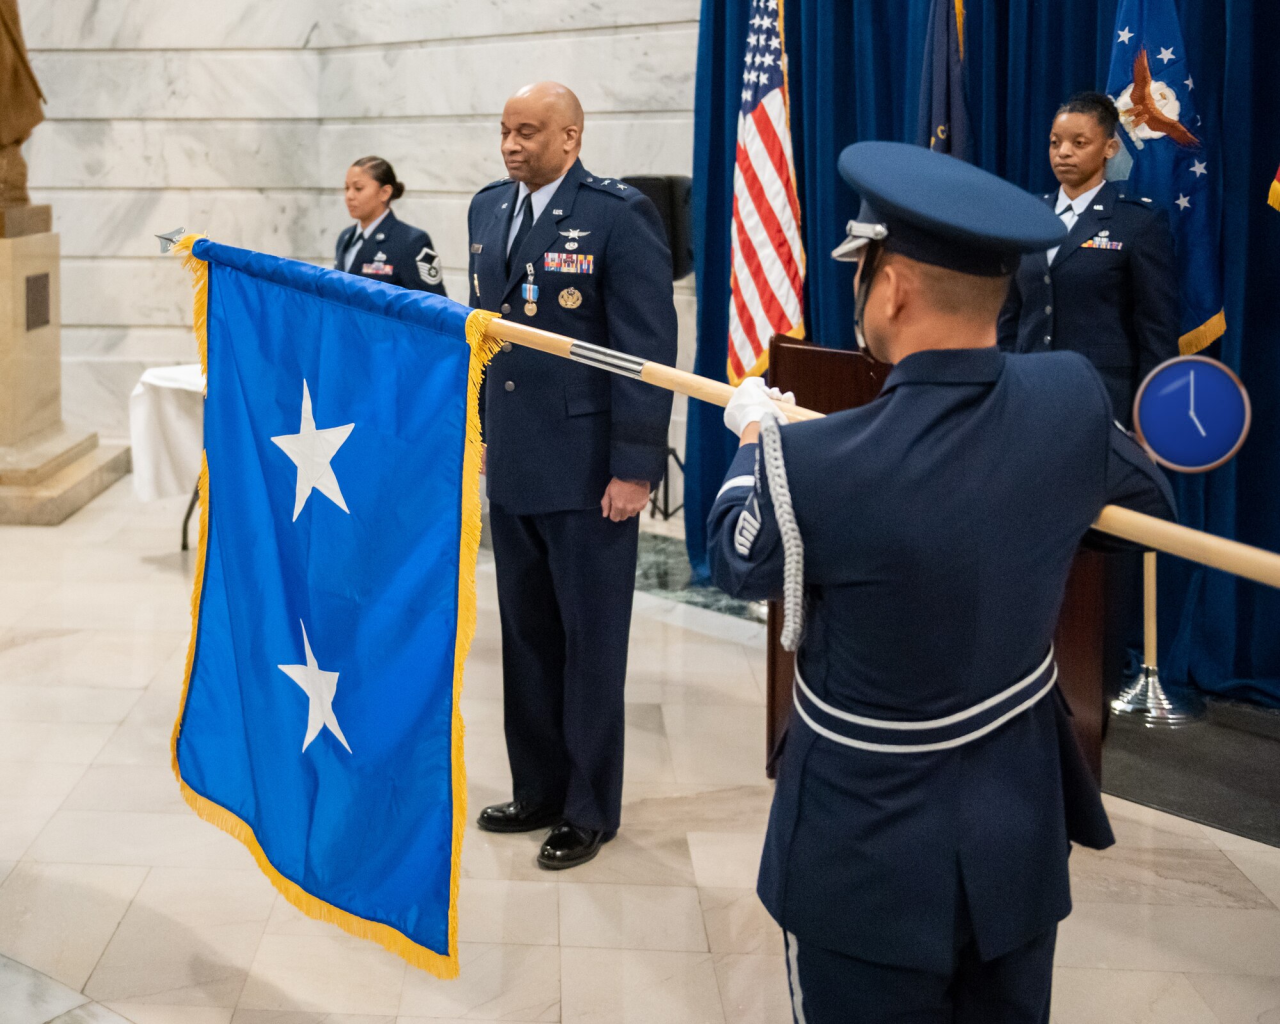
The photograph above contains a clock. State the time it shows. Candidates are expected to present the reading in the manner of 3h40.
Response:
5h00
